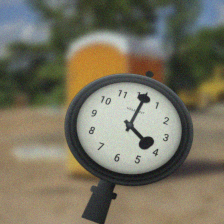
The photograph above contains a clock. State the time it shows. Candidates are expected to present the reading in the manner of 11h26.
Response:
4h01
